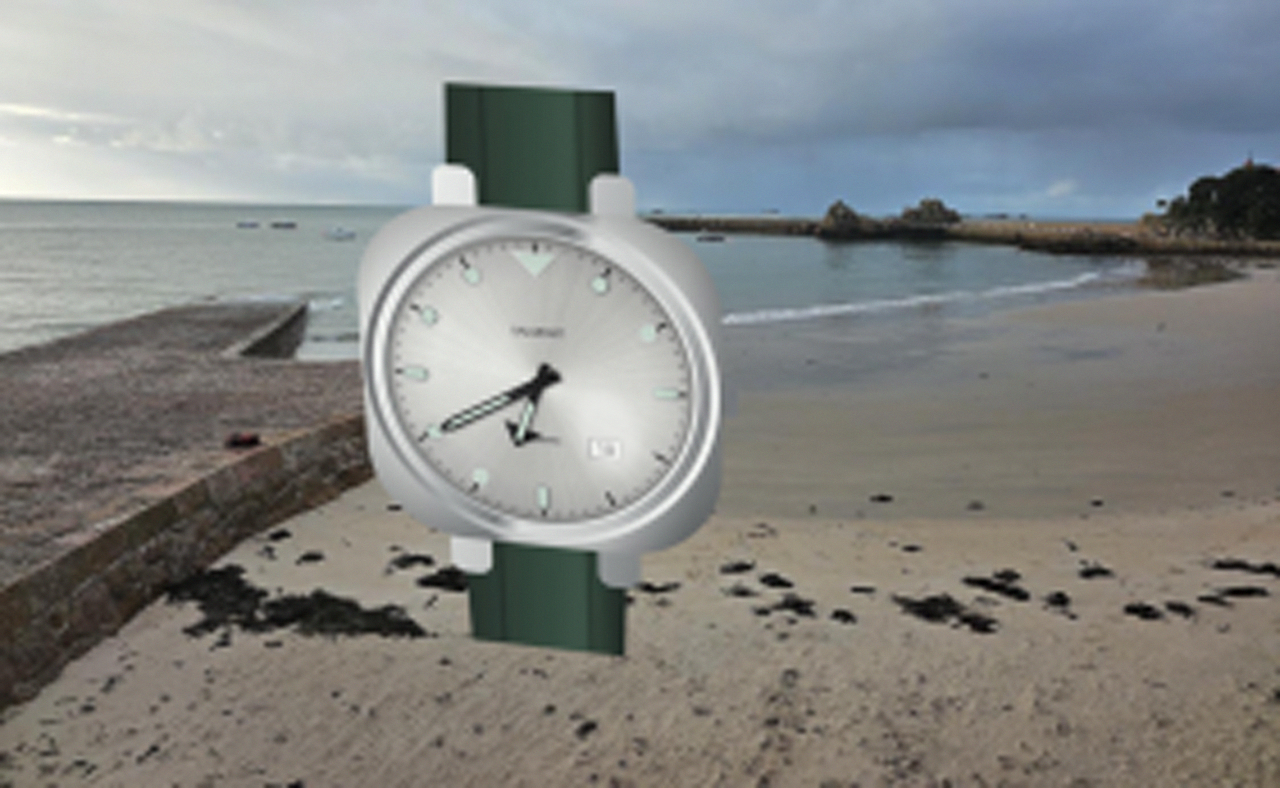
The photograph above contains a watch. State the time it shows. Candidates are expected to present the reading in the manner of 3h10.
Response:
6h40
